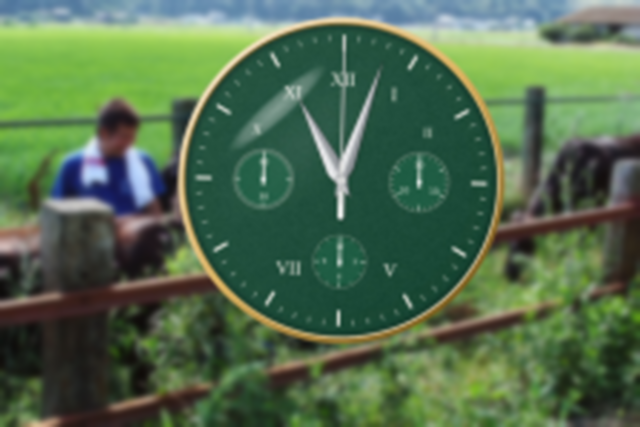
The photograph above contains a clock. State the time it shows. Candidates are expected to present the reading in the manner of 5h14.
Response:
11h03
